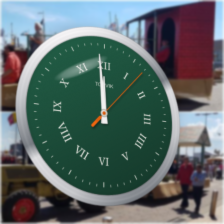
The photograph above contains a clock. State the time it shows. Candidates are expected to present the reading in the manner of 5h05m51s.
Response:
11h59m07s
